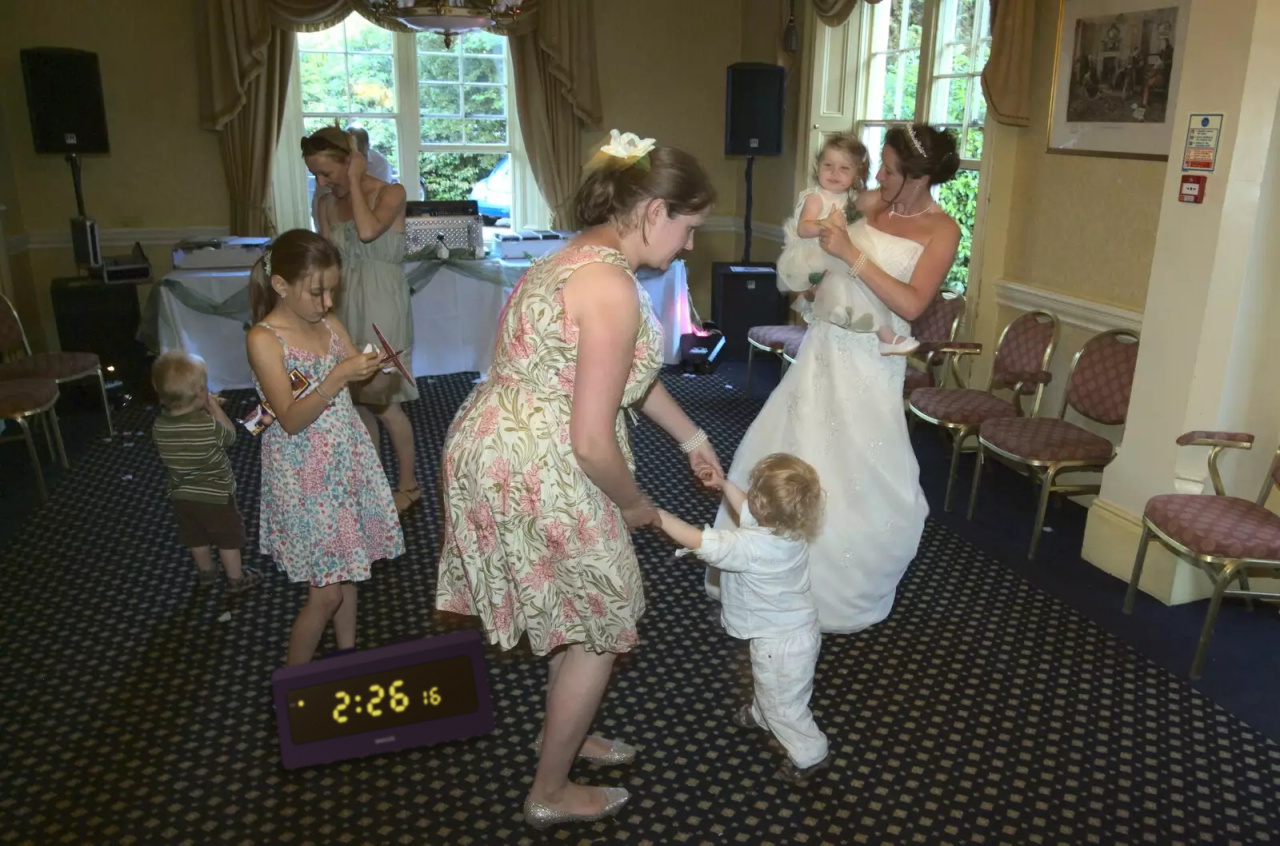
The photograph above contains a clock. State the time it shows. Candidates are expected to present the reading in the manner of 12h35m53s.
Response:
2h26m16s
